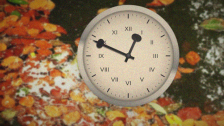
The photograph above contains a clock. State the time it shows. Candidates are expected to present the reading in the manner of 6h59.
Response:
12h49
